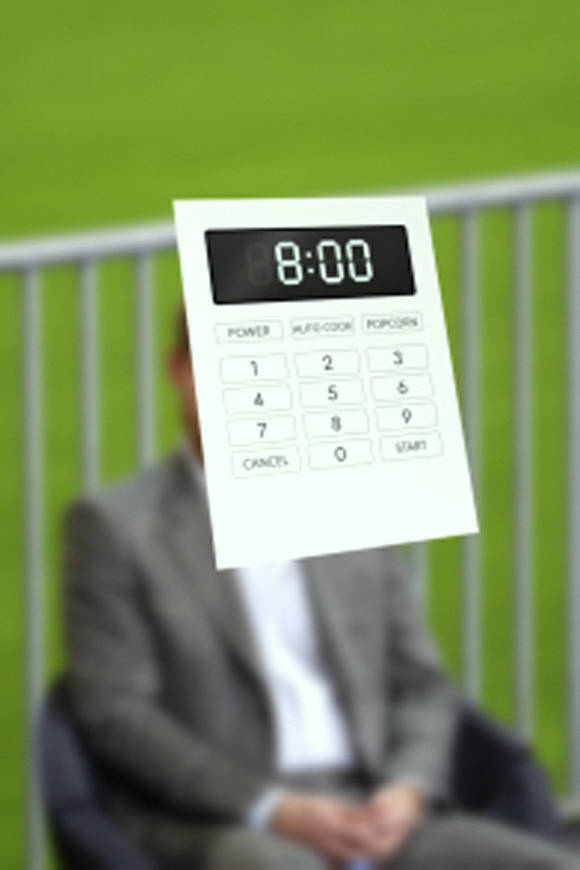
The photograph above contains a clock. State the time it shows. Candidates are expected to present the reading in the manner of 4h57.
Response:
8h00
